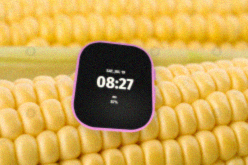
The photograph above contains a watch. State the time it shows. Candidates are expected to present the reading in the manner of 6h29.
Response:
8h27
